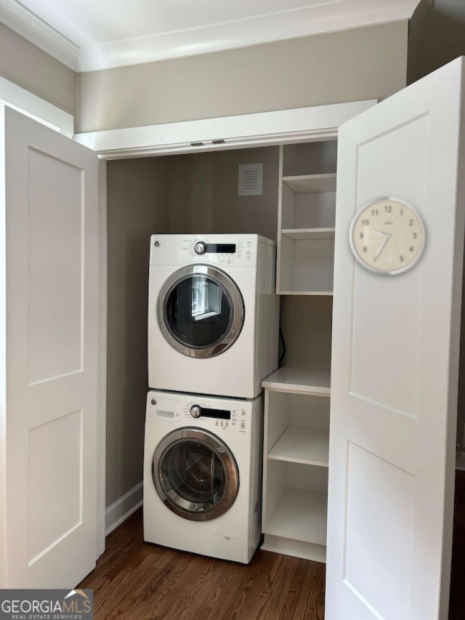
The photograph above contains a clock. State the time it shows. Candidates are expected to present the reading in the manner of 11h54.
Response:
9h35
